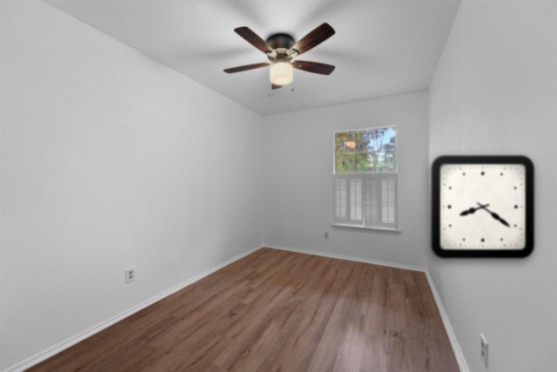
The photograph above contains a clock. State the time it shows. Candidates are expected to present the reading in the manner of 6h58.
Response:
8h21
